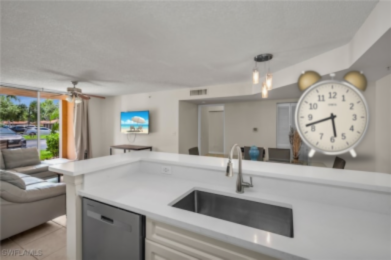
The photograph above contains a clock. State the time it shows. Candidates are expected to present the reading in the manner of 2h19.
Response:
5h42
